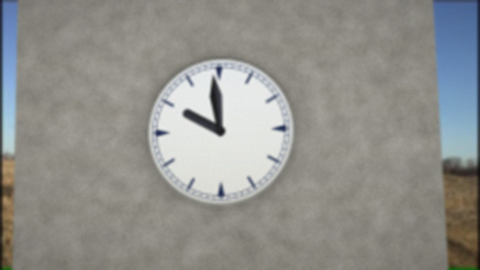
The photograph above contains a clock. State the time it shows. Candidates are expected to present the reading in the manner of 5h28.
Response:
9h59
